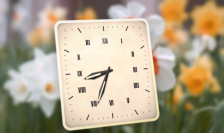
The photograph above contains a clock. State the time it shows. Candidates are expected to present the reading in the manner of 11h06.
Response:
8h34
